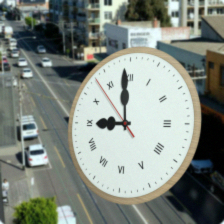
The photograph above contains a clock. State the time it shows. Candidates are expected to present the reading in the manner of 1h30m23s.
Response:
8h58m53s
